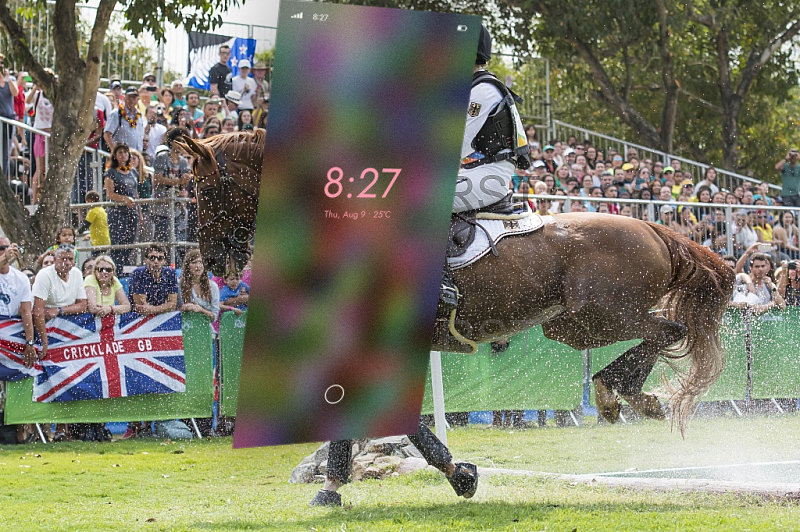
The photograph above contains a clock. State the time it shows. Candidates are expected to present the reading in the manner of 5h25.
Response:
8h27
